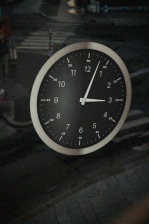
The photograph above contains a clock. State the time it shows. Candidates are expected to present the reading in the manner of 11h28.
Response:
3h03
